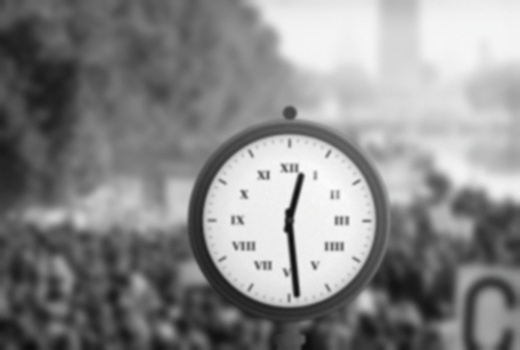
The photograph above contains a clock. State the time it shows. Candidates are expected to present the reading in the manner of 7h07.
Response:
12h29
